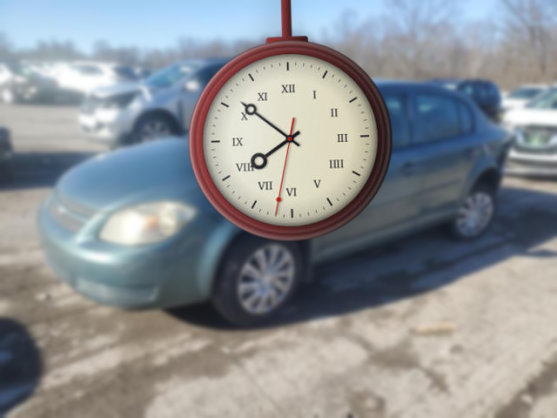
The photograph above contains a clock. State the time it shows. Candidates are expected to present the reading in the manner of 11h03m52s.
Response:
7h51m32s
